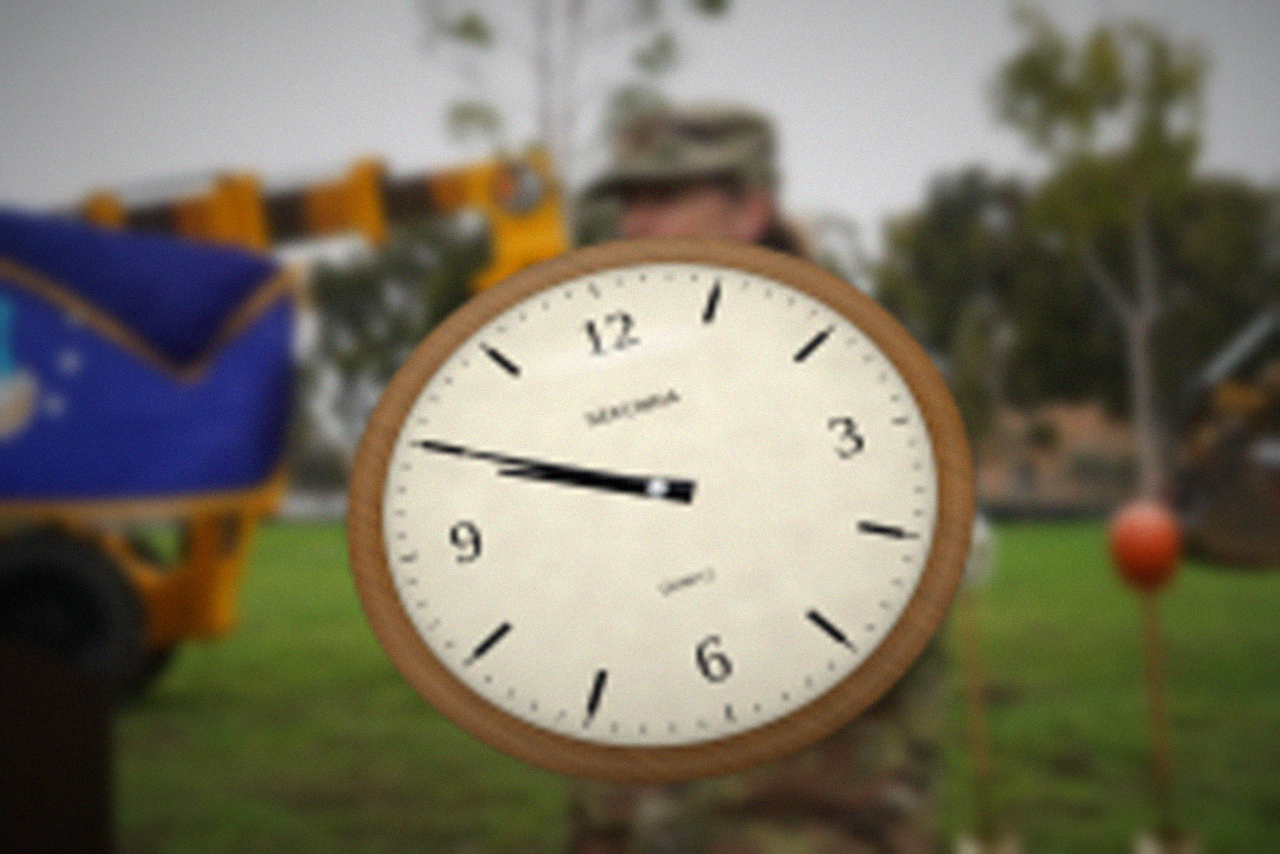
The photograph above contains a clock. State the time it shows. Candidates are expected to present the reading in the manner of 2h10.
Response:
9h50
